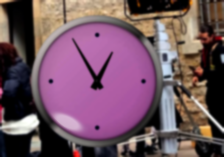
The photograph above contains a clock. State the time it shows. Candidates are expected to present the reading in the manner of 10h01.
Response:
12h55
